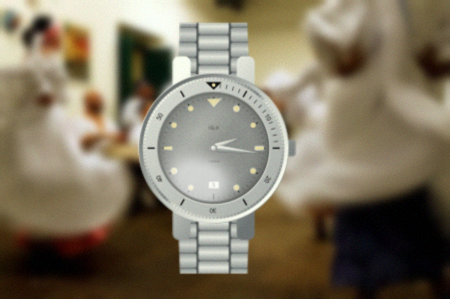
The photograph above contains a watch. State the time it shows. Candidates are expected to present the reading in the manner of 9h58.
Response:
2h16
